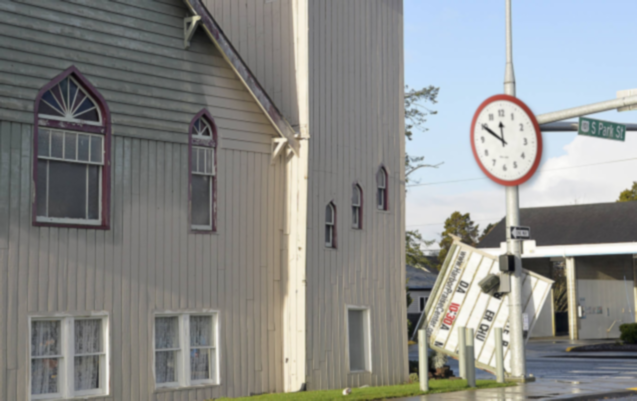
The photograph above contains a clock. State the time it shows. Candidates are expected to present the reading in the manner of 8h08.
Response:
11h50
